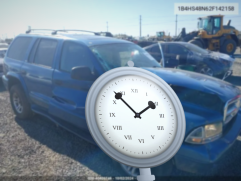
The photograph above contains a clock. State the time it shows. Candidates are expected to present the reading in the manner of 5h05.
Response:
1h53
